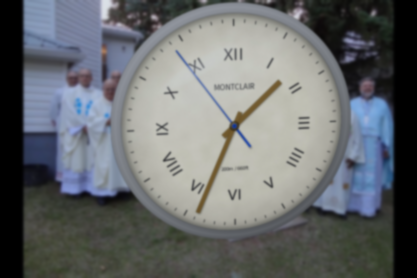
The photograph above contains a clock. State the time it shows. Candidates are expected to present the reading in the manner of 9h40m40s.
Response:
1h33m54s
